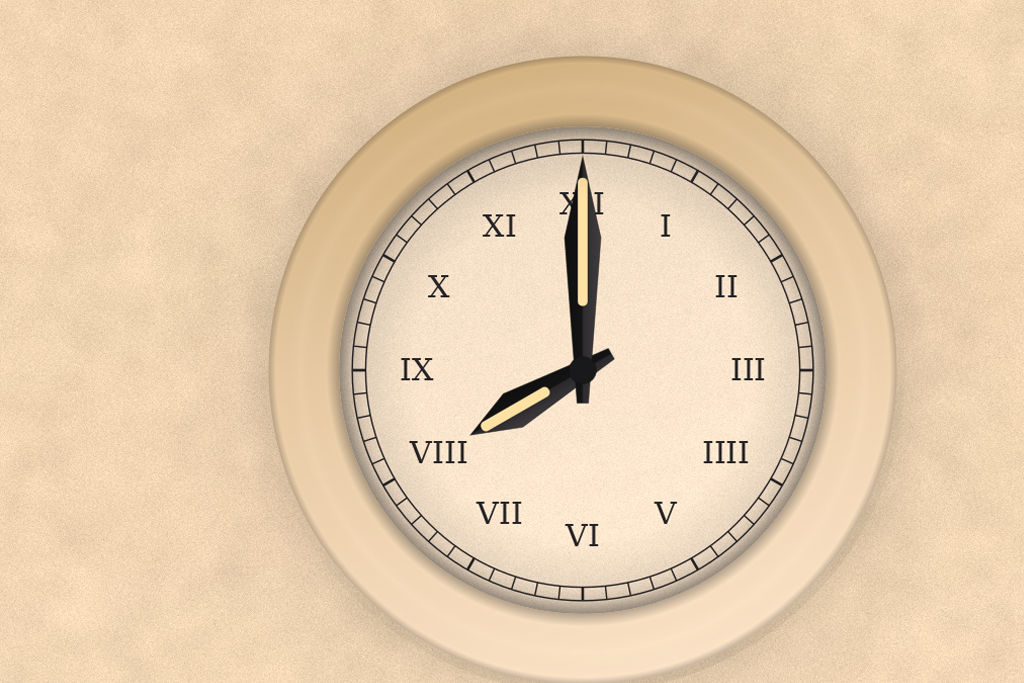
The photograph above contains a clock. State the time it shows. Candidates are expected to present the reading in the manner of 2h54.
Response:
8h00
